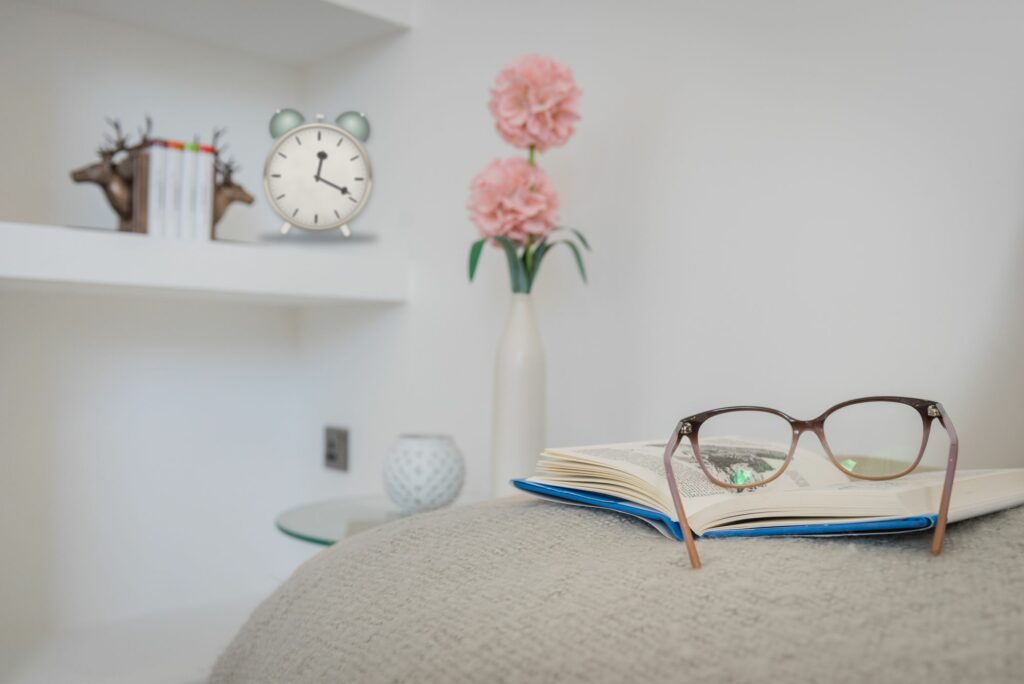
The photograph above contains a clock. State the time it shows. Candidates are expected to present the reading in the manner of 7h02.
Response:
12h19
